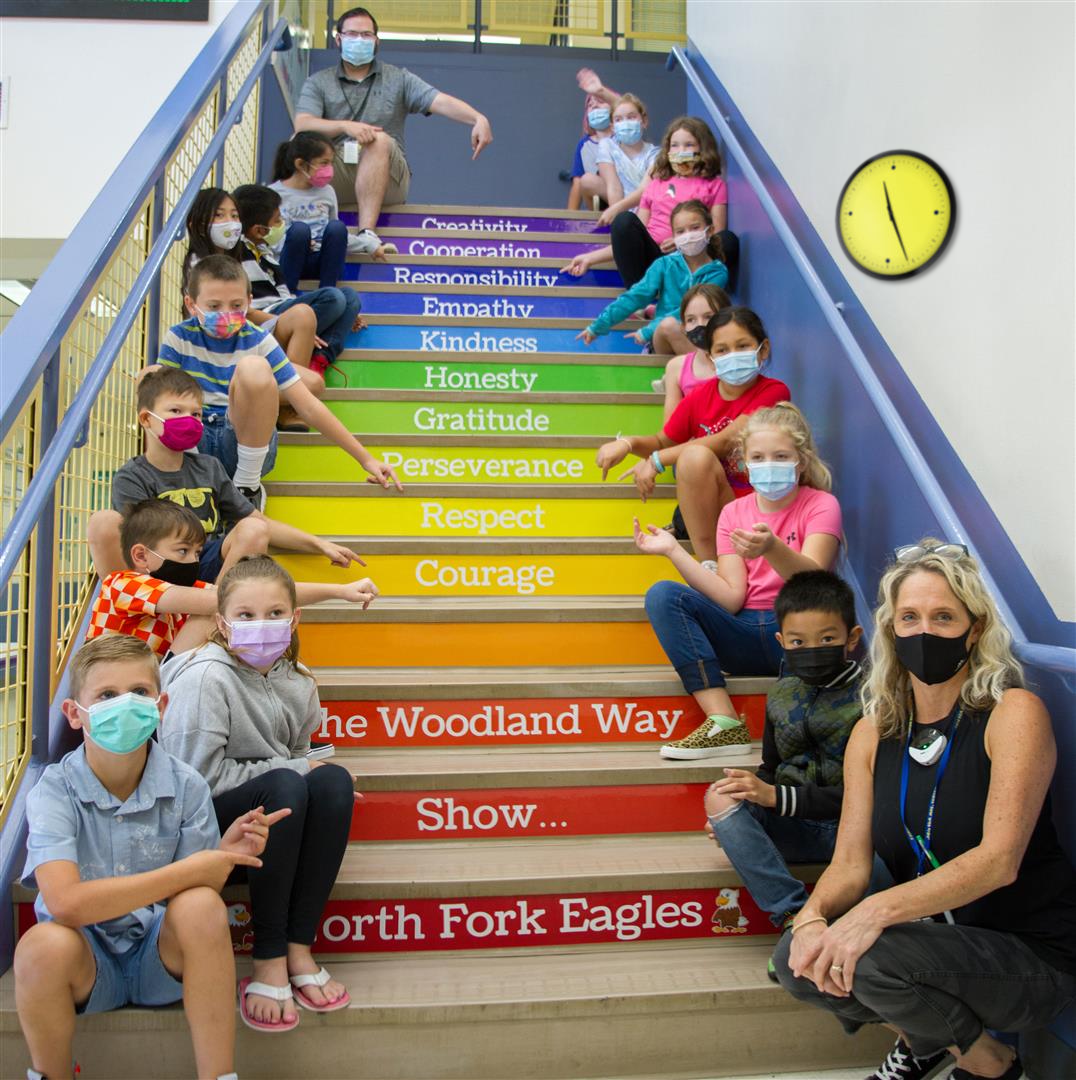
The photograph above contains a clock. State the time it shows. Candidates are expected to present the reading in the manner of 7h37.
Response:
11h26
